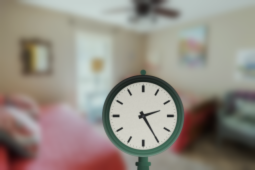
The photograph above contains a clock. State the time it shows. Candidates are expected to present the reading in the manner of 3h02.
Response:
2h25
